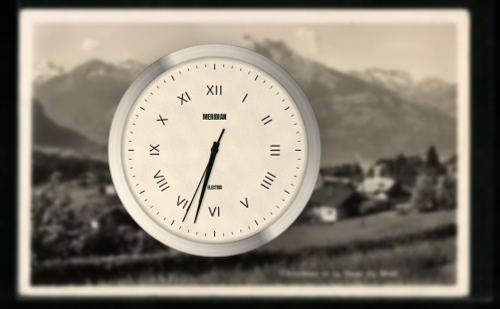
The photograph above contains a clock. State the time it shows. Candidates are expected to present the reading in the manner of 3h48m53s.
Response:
6h32m34s
